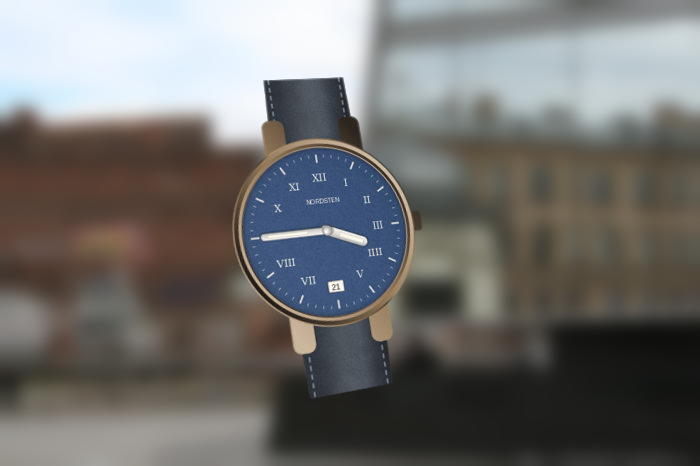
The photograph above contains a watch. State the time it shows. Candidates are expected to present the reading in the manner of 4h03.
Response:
3h45
